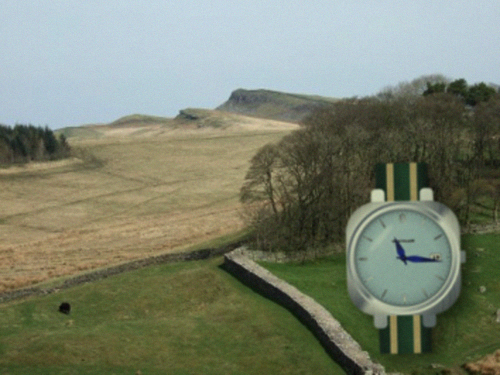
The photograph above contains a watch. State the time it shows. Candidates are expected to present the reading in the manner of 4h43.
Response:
11h16
